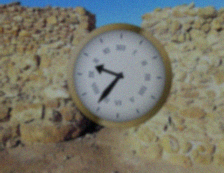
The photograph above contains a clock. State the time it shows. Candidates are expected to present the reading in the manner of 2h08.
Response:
9h36
